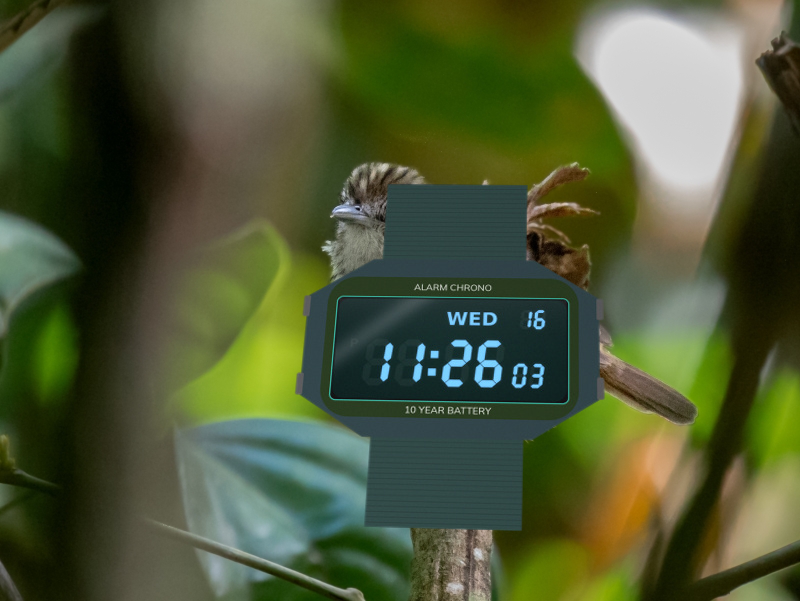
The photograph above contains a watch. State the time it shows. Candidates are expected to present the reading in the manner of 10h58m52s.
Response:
11h26m03s
